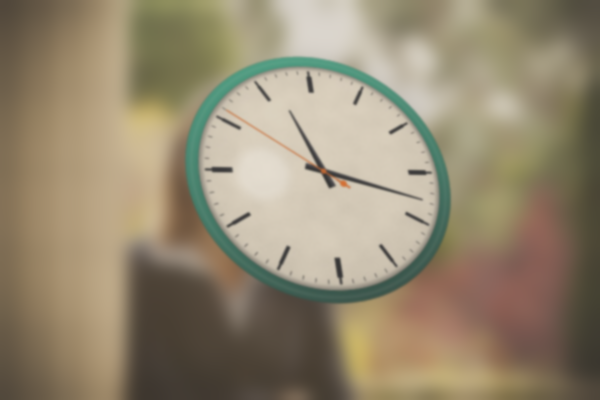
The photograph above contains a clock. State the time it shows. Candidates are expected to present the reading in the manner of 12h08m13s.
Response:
11h17m51s
